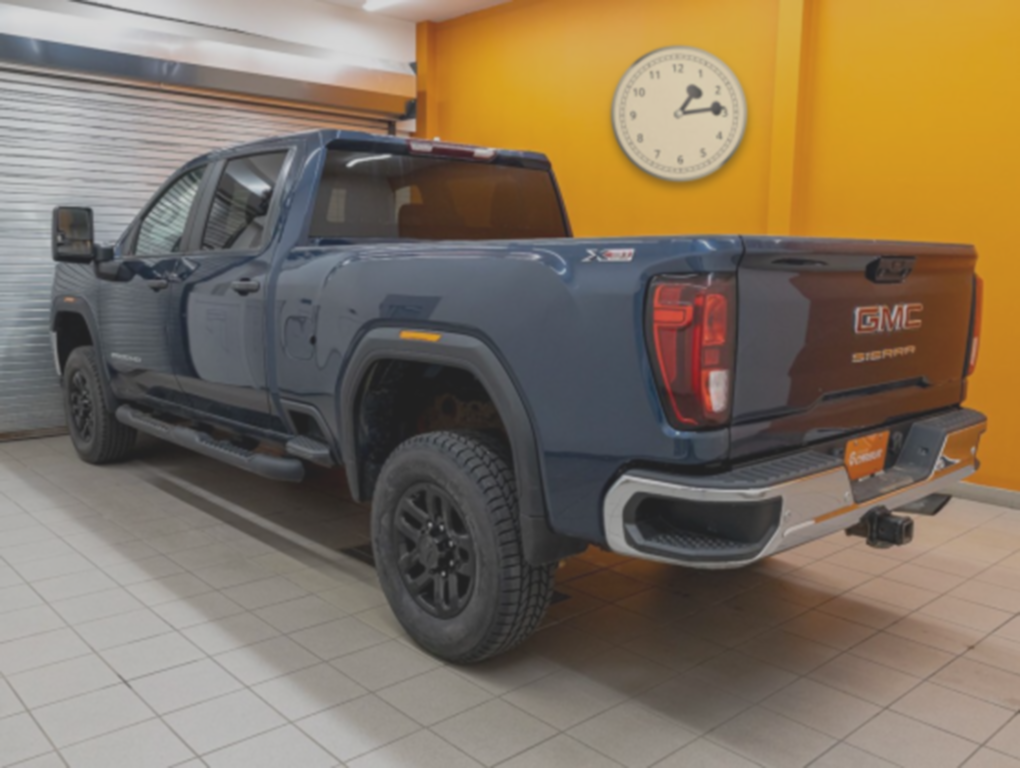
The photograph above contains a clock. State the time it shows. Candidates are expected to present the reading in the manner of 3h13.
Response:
1h14
